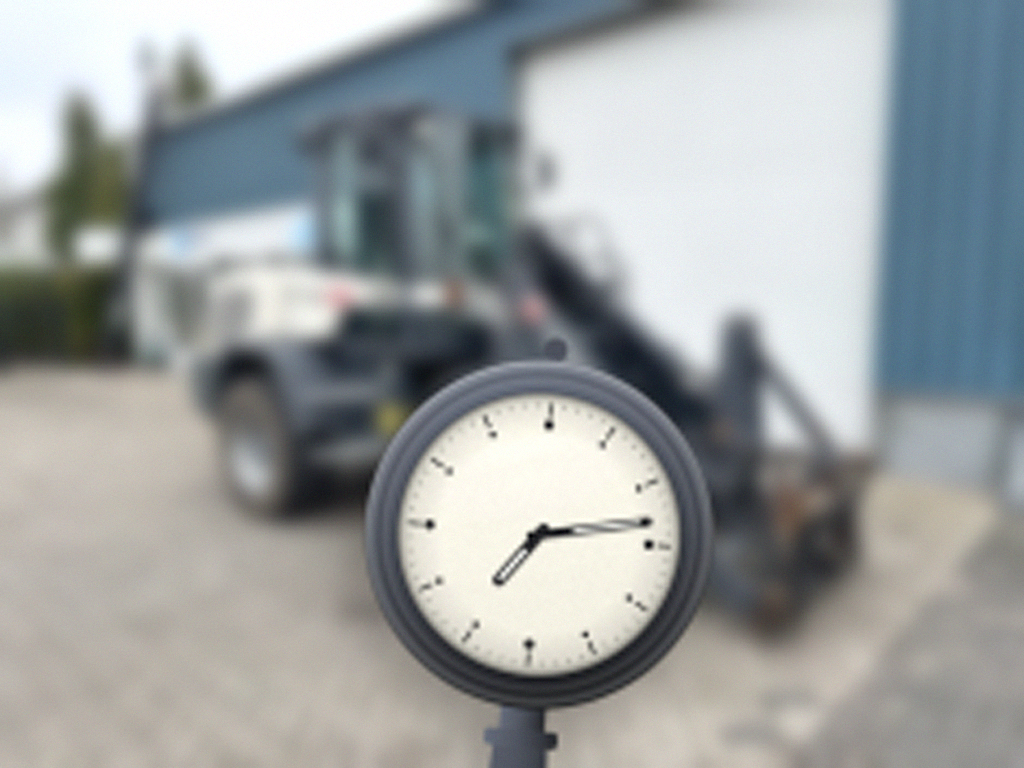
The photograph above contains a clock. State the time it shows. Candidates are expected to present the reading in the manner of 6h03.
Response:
7h13
